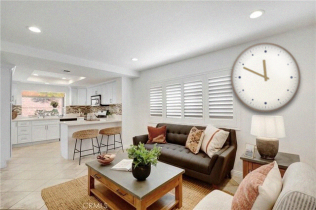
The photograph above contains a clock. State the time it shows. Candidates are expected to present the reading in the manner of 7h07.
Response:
11h49
